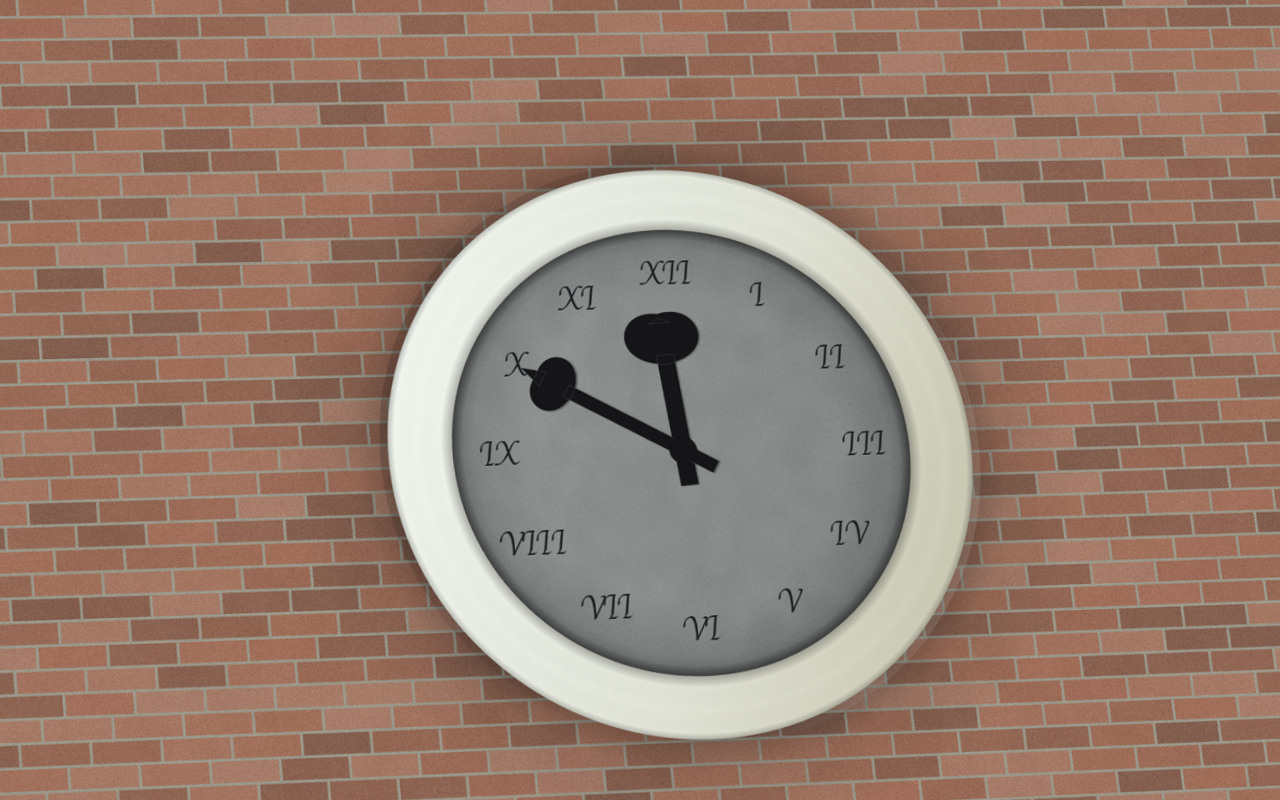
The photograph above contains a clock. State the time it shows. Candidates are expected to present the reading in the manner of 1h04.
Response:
11h50
